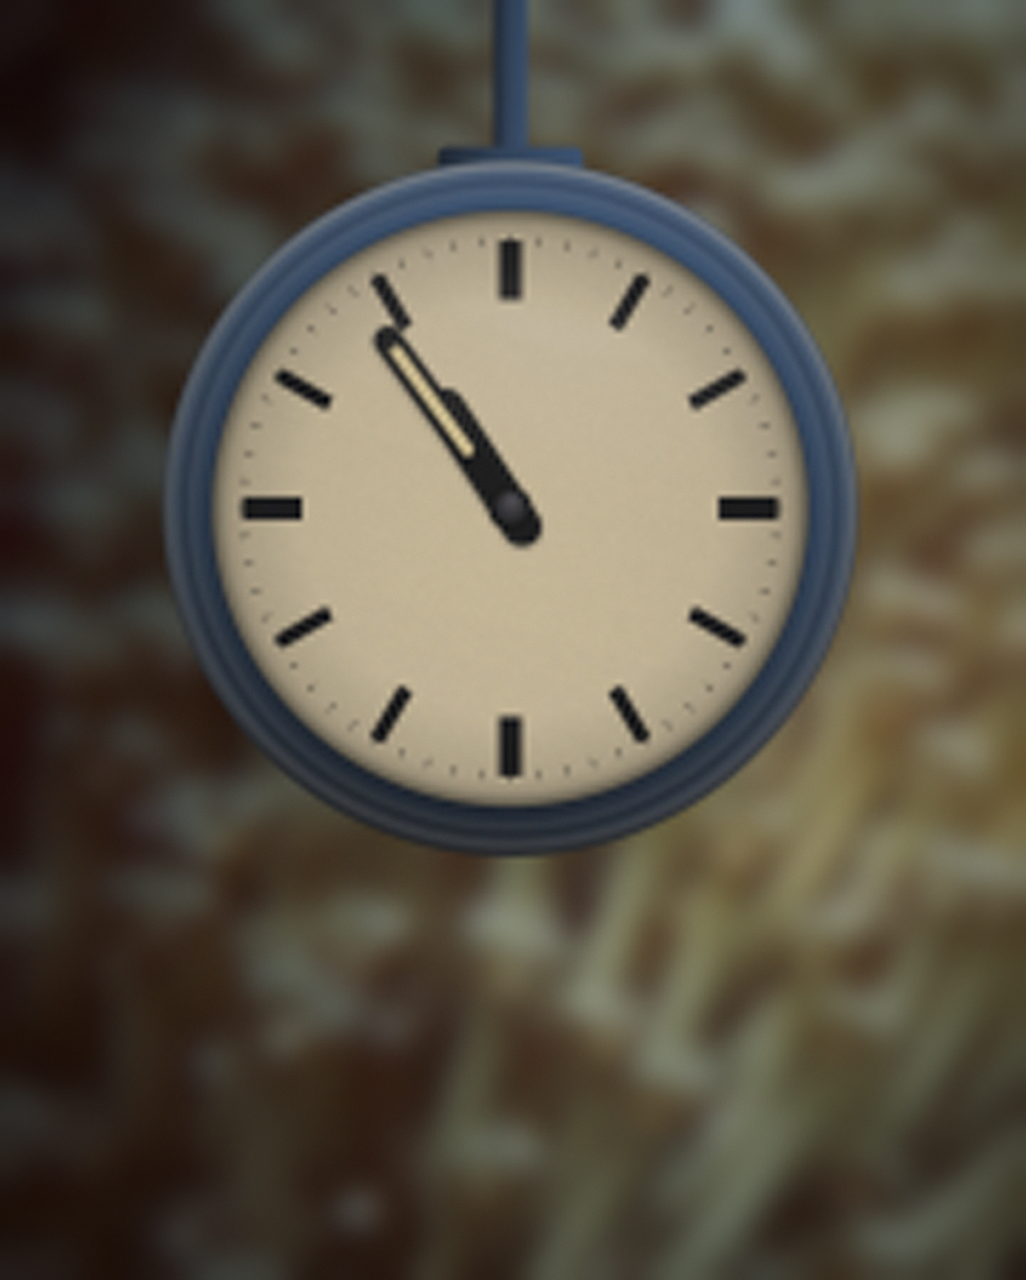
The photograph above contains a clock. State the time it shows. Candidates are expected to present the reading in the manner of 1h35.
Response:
10h54
